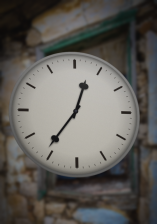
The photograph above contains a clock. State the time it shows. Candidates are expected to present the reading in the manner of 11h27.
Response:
12h36
